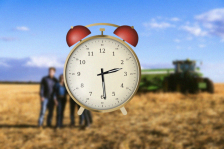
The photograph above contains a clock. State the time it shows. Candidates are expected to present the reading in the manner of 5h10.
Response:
2h29
